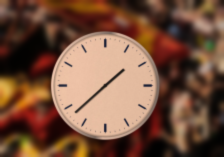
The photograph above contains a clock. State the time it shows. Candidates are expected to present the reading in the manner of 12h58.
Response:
1h38
